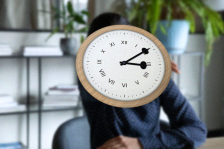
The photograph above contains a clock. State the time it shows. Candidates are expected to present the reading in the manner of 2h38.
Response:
3h09
